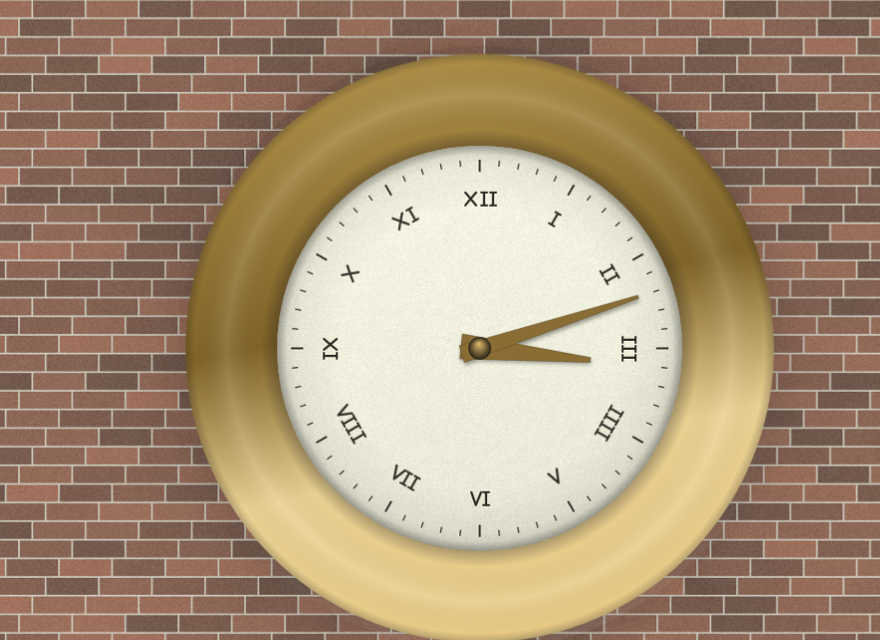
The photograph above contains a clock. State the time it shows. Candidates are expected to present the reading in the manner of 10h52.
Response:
3h12
